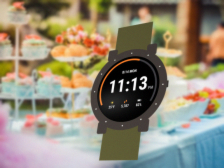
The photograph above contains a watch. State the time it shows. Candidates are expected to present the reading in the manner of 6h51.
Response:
11h13
